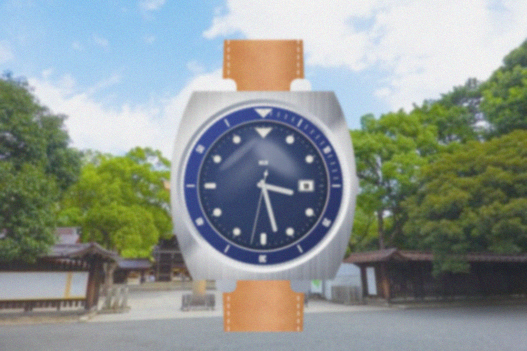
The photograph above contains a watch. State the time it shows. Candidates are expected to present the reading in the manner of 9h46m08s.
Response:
3h27m32s
